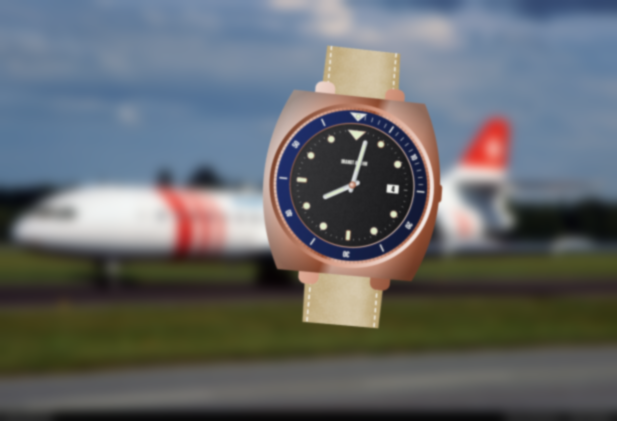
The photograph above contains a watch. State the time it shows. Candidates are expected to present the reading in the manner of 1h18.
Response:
8h02
